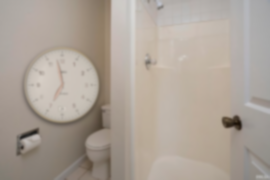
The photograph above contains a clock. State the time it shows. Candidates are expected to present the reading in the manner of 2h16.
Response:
6h58
